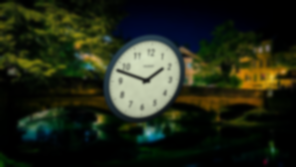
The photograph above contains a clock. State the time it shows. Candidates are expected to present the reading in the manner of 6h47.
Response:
1h48
